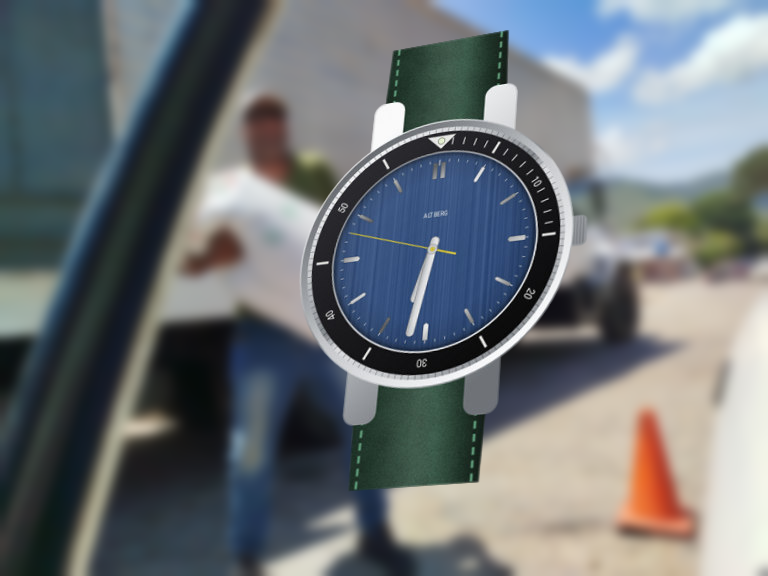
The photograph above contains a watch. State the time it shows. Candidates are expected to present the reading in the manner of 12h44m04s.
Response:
6h31m48s
